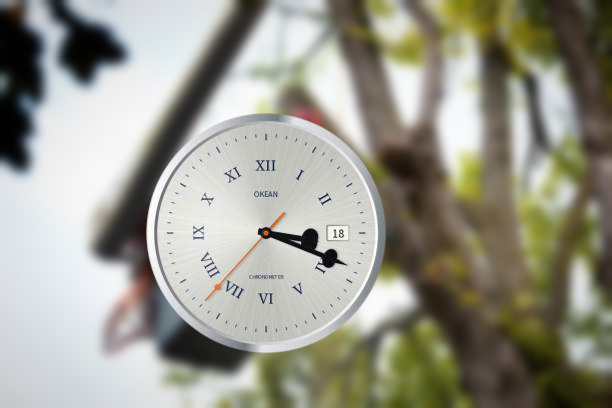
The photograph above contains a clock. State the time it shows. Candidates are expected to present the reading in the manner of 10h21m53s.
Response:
3h18m37s
